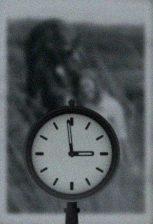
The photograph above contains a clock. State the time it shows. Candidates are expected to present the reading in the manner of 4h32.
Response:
2h59
